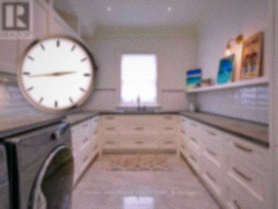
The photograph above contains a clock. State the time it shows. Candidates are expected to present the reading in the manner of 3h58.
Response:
2h44
